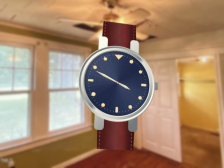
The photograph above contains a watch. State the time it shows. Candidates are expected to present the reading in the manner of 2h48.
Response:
3h49
